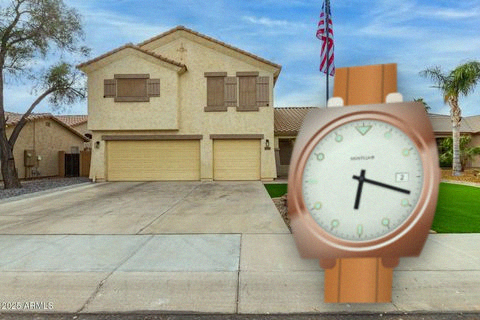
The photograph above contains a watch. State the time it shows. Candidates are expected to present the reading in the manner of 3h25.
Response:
6h18
